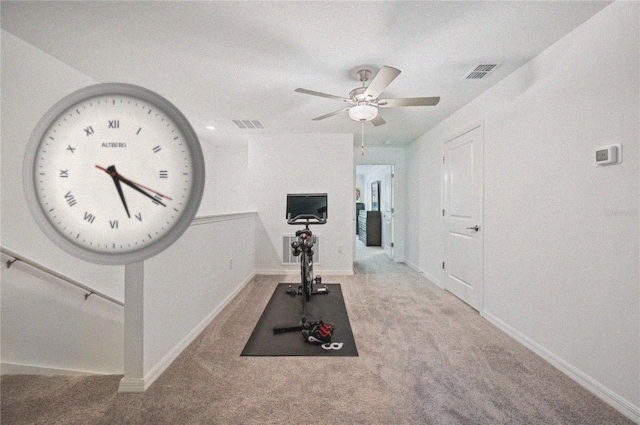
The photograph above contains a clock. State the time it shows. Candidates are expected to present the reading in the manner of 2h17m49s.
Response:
5h20m19s
